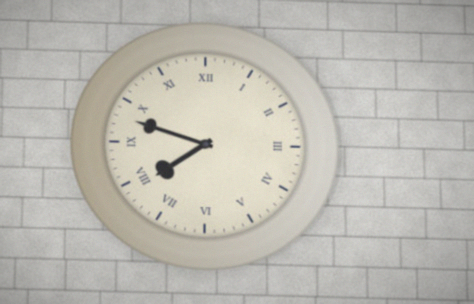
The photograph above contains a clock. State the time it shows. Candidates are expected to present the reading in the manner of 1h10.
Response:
7h48
